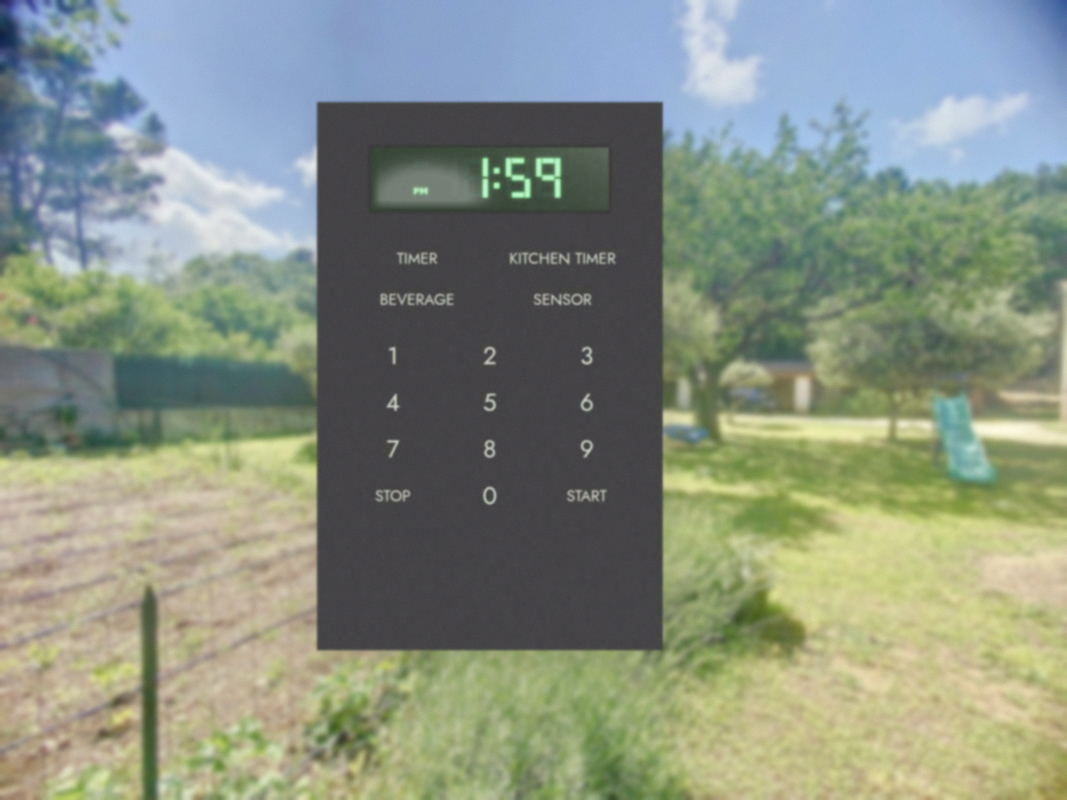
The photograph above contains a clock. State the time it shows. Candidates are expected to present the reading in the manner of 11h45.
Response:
1h59
